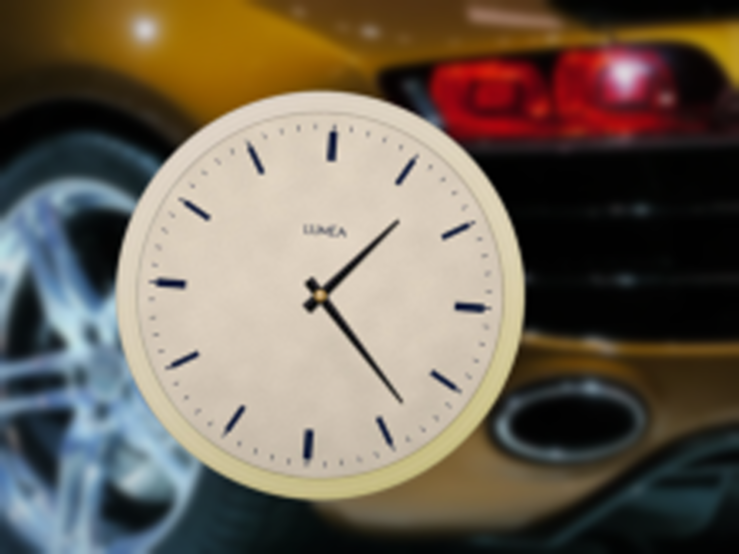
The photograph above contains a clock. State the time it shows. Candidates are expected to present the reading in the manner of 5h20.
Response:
1h23
